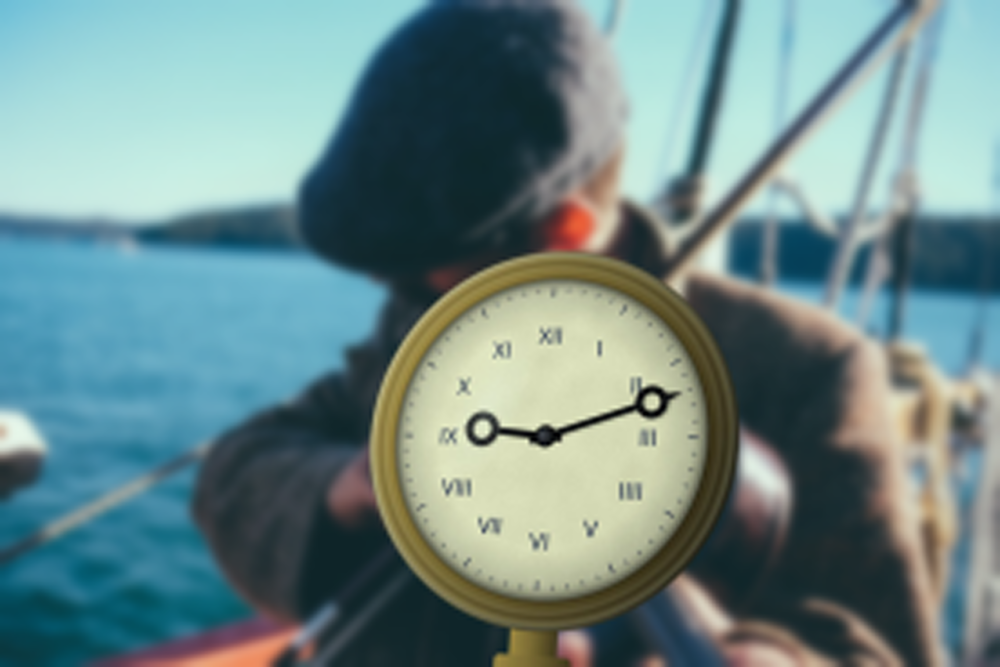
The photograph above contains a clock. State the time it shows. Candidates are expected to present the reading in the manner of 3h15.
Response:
9h12
